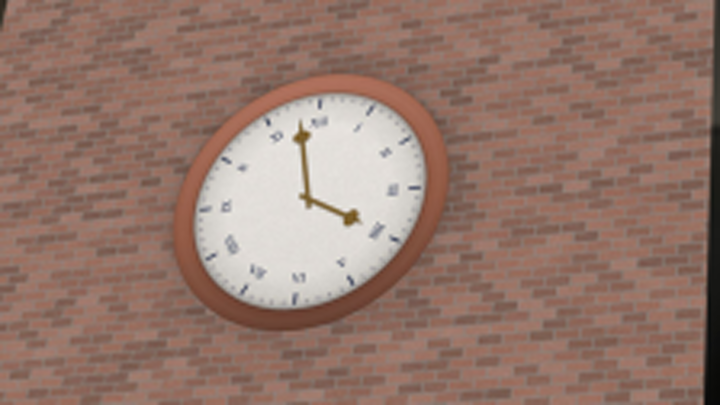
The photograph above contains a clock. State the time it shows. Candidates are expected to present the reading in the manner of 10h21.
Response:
3h58
